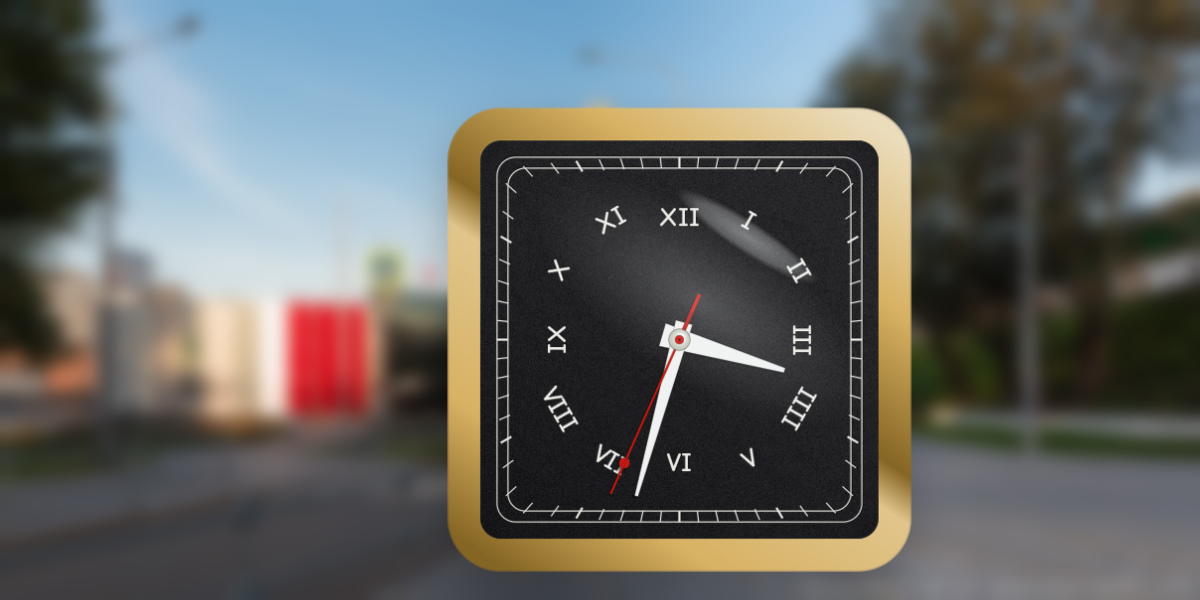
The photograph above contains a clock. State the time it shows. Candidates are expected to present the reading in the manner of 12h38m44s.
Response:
3h32m34s
